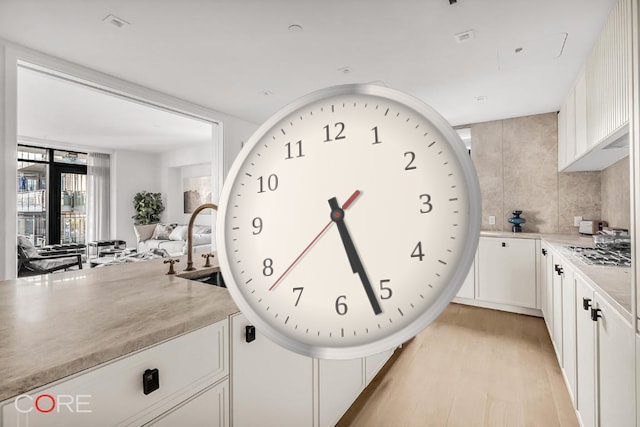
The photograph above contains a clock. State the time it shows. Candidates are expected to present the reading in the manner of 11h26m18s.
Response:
5h26m38s
